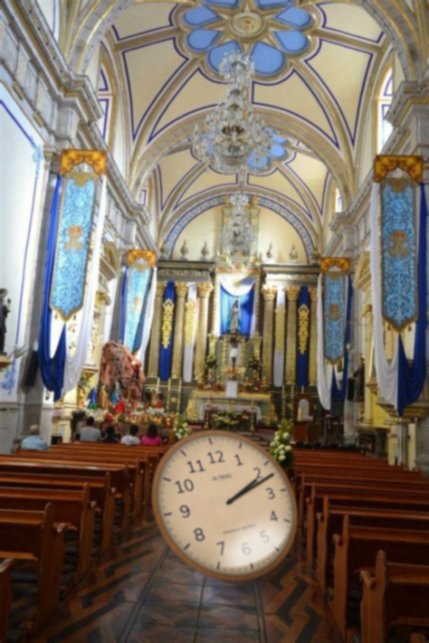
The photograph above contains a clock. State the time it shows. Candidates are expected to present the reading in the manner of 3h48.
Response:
2h12
